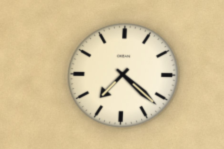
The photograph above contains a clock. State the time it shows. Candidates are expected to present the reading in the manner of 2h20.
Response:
7h22
